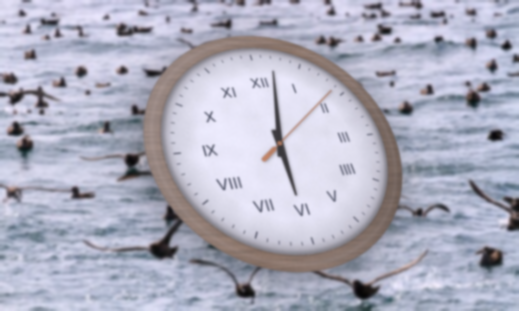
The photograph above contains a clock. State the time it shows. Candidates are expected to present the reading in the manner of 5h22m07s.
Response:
6h02m09s
